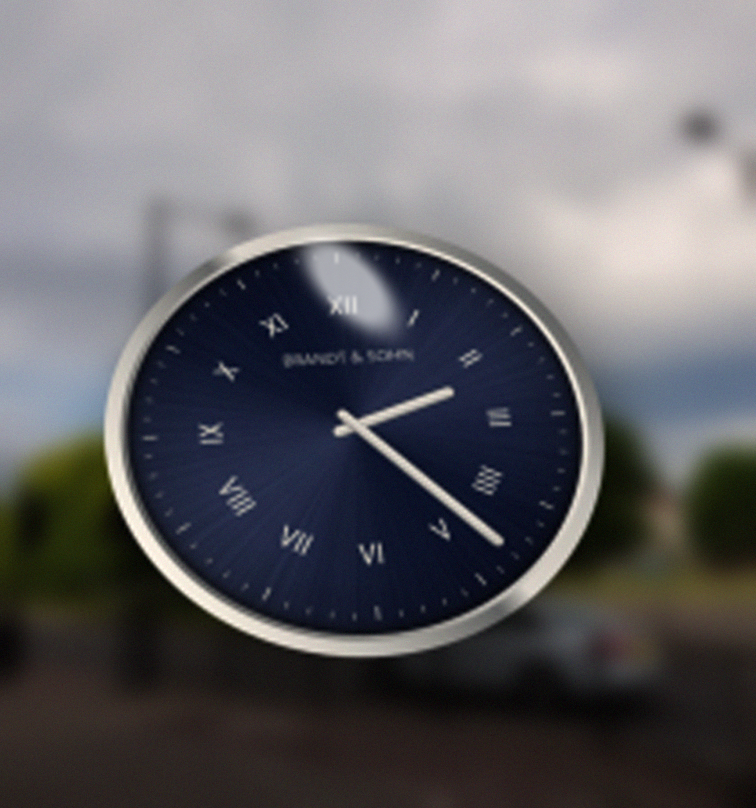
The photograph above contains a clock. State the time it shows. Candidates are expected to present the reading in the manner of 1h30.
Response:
2h23
